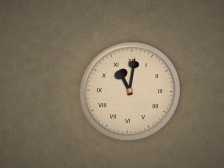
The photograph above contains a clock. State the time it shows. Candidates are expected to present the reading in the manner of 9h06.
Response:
11h01
